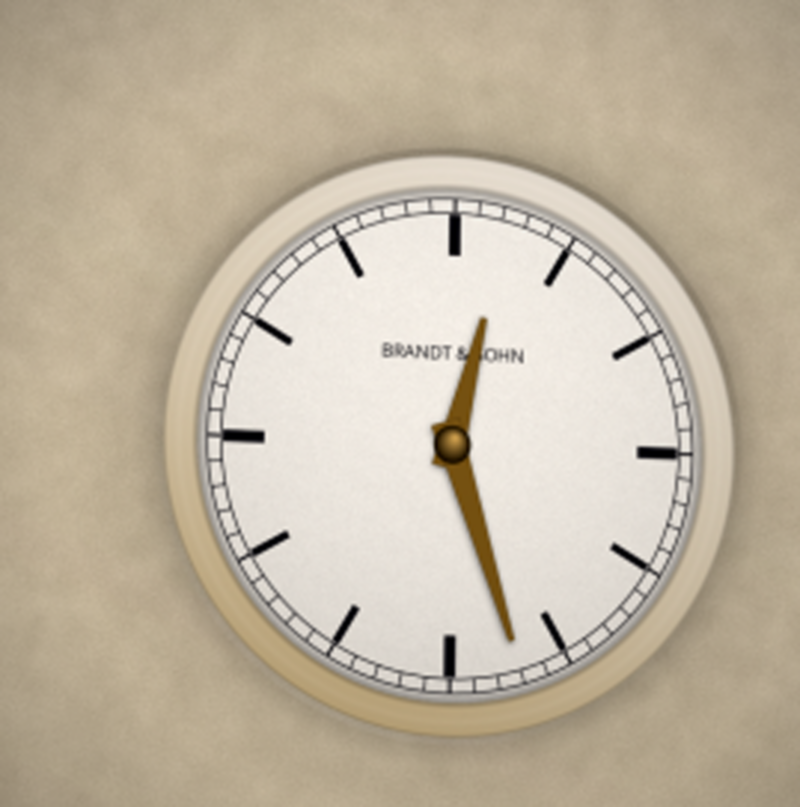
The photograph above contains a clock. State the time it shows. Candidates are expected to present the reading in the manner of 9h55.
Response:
12h27
